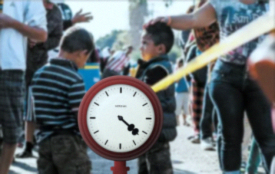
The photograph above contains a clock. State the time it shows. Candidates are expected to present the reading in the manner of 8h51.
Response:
4h22
